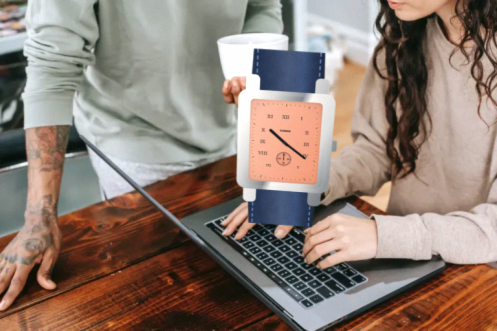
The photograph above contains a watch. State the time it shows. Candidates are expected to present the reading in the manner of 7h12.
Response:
10h21
